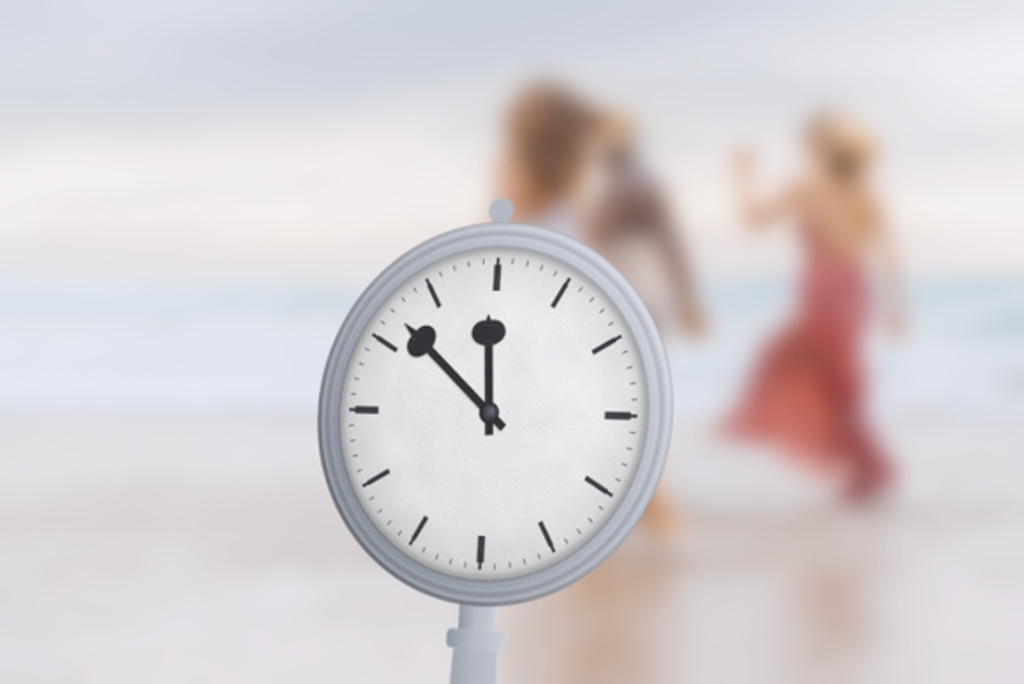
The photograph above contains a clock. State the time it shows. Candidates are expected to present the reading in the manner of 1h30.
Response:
11h52
